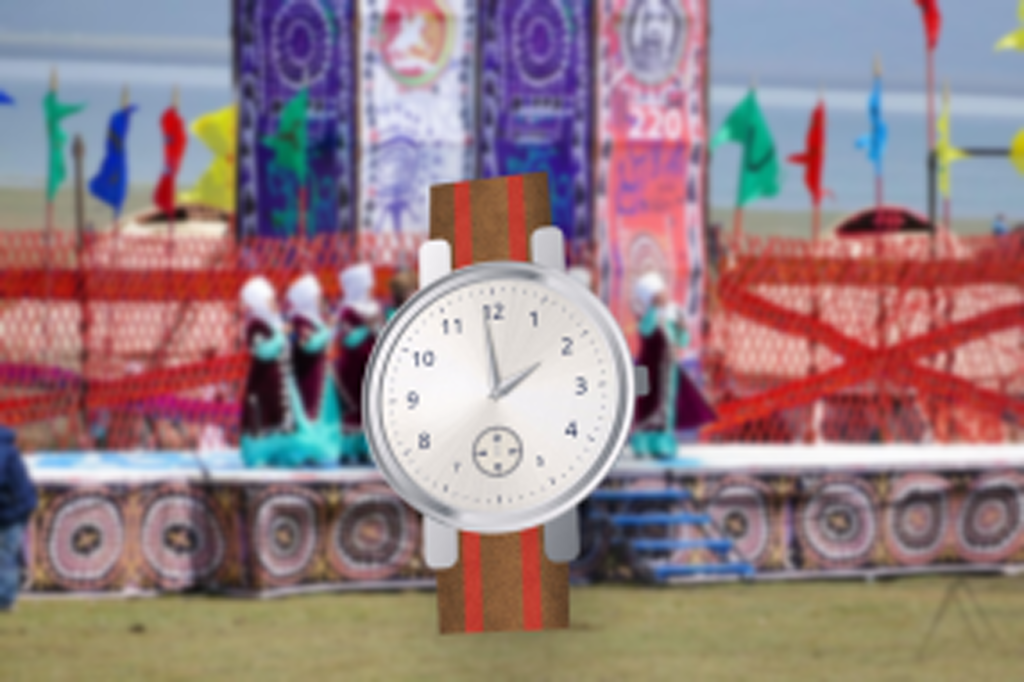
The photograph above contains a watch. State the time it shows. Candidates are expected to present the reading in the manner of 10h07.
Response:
1h59
